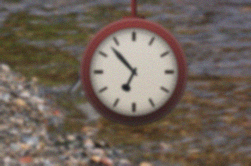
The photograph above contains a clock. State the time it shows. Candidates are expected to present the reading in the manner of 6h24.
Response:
6h53
